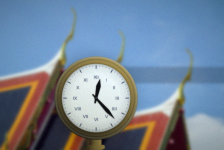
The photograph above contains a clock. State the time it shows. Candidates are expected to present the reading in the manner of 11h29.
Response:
12h23
